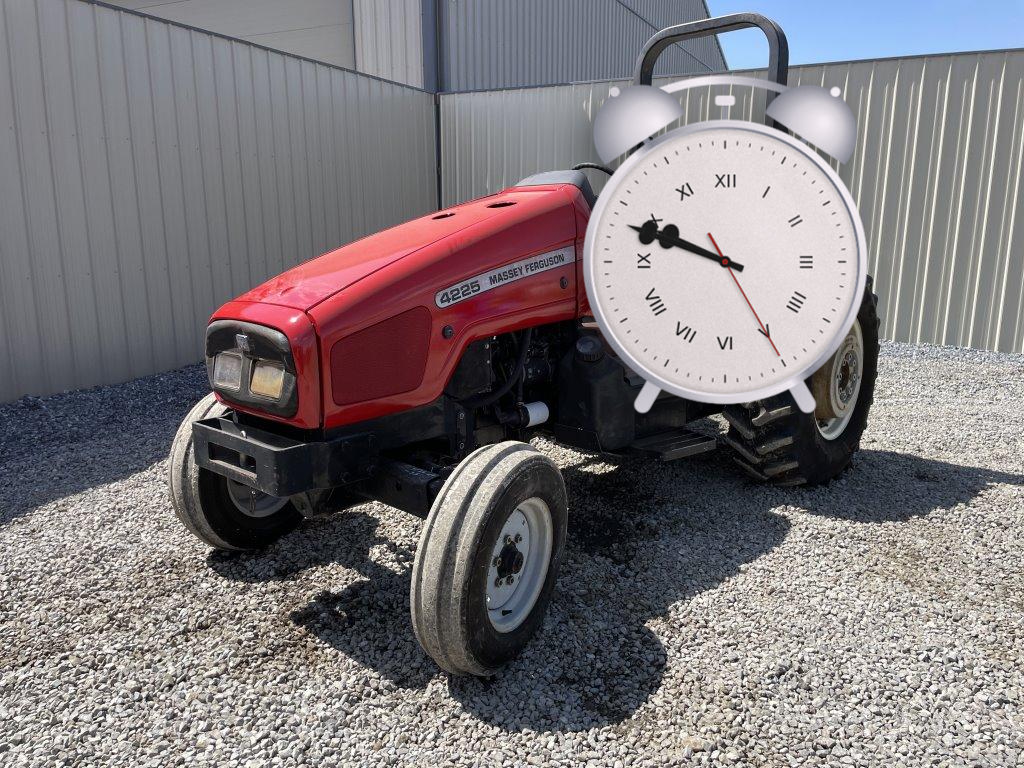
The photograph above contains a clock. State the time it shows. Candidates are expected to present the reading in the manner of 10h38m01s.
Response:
9h48m25s
